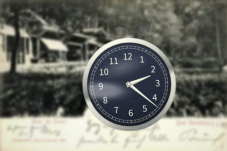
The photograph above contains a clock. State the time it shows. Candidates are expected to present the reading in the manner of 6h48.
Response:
2h22
